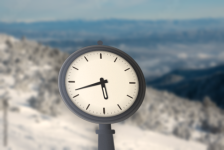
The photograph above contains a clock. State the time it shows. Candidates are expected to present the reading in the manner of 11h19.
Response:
5h42
